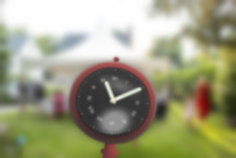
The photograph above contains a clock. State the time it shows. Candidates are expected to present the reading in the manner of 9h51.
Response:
11h10
